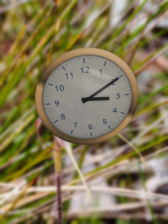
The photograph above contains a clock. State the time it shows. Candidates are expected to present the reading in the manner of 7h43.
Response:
3h10
